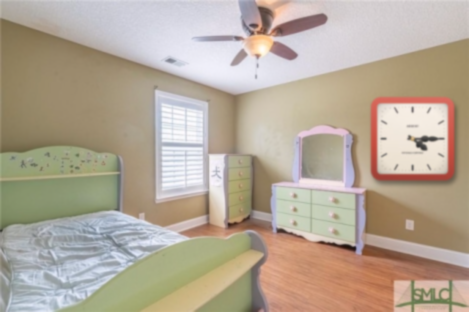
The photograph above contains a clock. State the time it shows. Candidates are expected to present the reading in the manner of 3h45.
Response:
4h15
